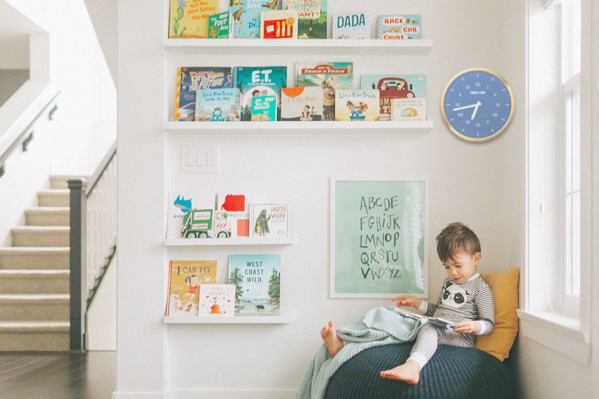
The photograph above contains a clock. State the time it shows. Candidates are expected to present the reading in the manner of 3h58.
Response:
6h43
